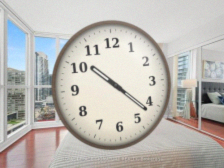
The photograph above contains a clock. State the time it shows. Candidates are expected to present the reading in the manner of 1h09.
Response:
10h22
